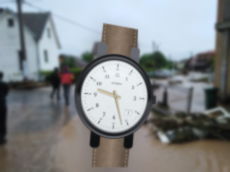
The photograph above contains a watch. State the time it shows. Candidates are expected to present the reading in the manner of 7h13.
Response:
9h27
